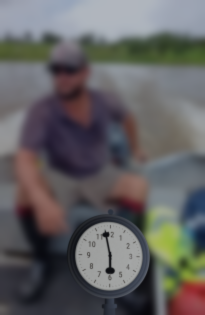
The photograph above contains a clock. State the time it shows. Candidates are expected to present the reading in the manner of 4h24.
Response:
5h58
